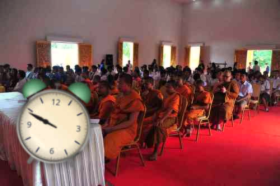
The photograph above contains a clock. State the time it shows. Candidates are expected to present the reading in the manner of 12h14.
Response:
9h49
